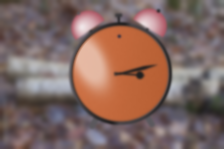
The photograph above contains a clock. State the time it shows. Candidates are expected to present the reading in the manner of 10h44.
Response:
3h13
